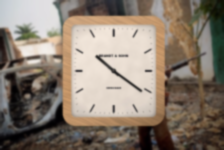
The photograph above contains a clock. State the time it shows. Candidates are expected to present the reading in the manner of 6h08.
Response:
10h21
